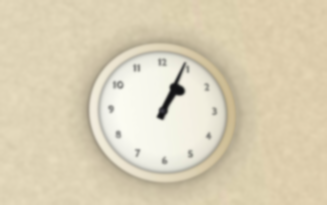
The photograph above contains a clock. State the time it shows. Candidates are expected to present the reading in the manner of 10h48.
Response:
1h04
